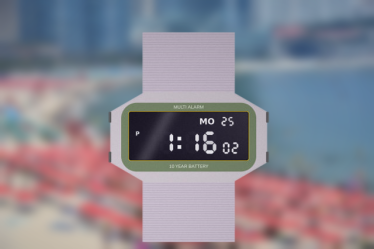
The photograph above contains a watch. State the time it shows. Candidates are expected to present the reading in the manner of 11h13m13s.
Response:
1h16m02s
